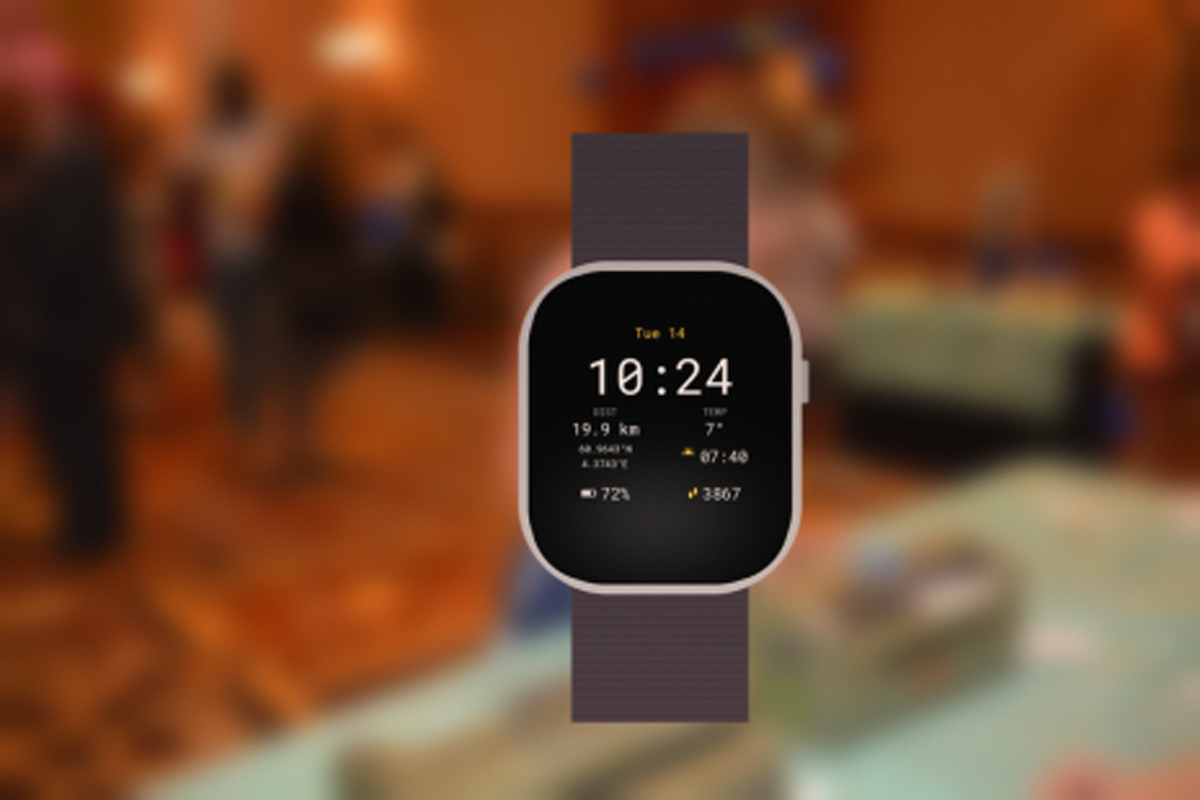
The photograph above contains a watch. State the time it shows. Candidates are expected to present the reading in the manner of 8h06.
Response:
10h24
